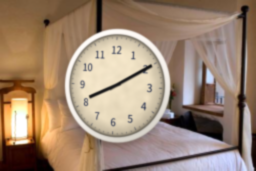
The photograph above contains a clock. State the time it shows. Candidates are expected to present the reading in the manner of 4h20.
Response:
8h10
